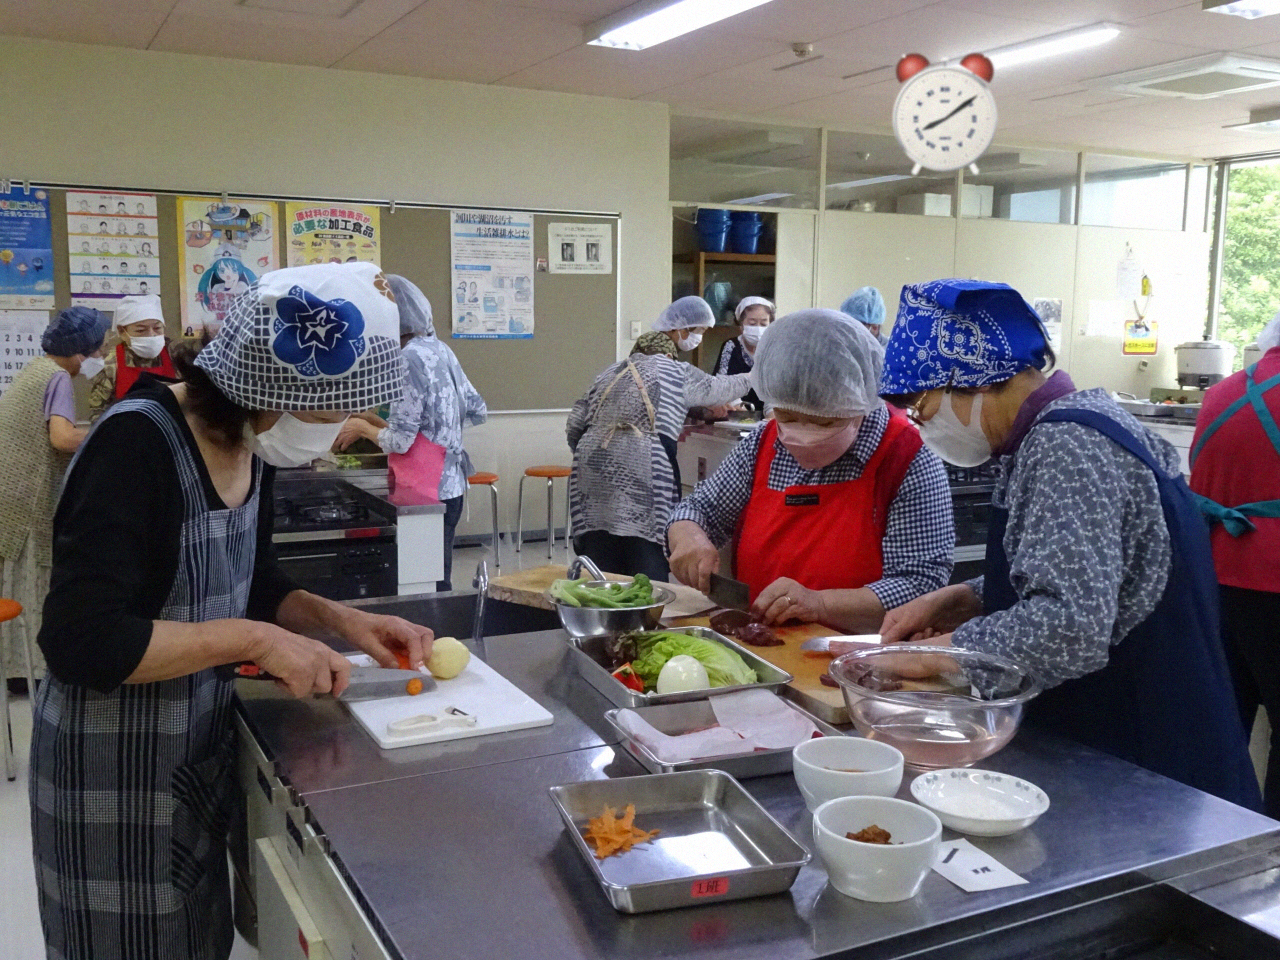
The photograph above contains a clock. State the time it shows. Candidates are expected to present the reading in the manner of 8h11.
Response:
8h09
